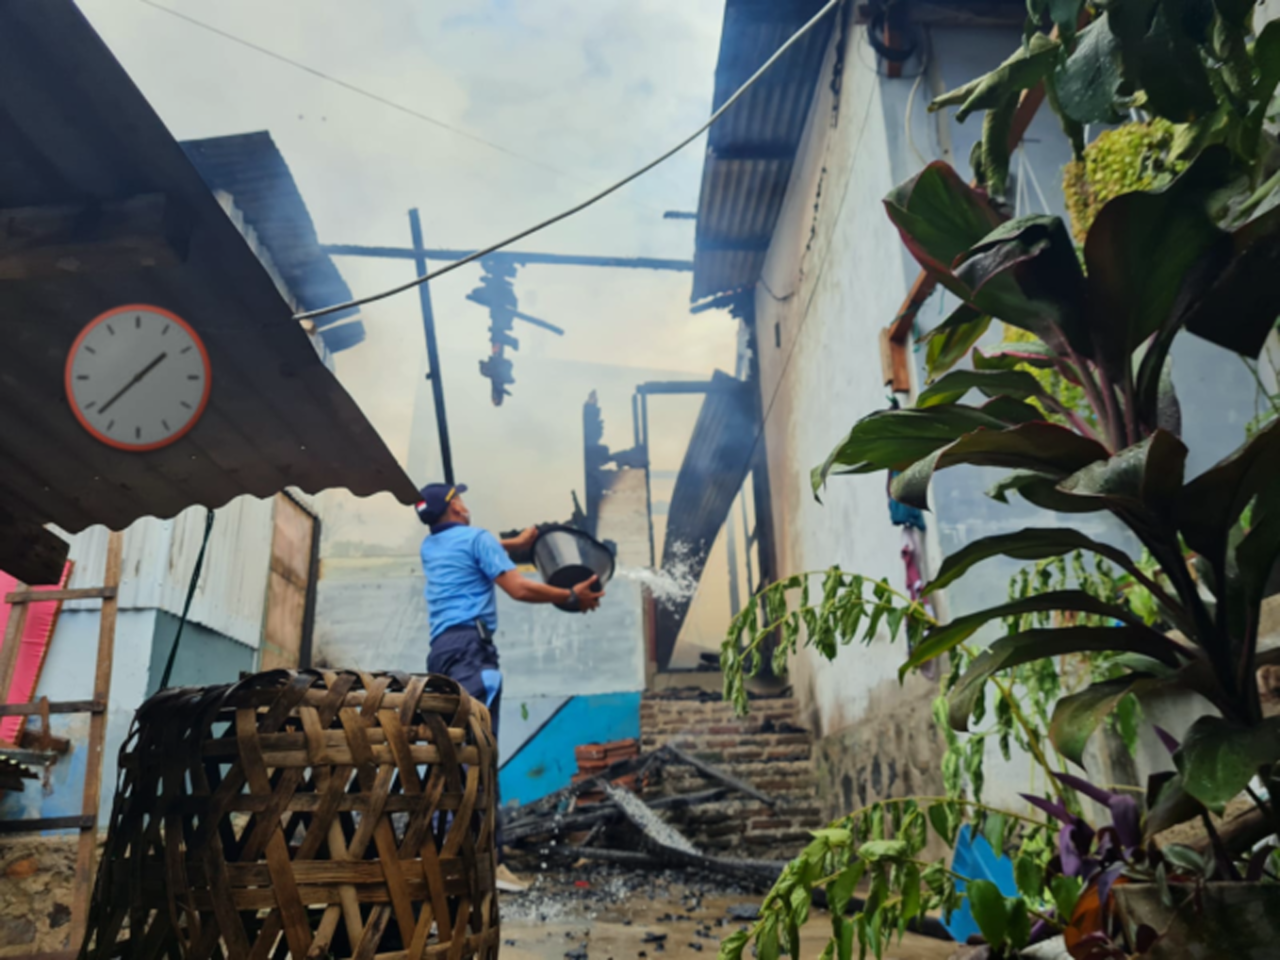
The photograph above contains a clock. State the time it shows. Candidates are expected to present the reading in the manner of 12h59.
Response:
1h38
